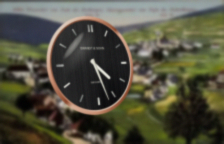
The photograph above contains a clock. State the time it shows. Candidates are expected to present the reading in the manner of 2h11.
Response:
4h27
